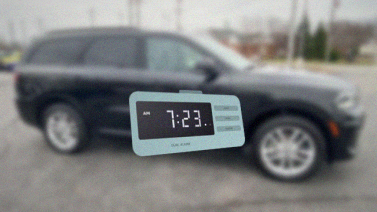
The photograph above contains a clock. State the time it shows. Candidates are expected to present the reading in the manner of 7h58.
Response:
7h23
